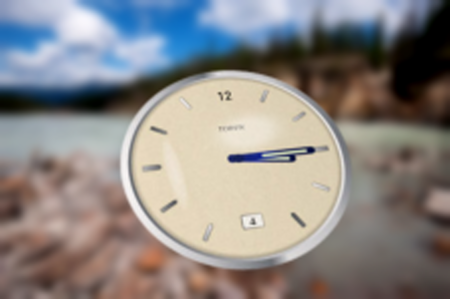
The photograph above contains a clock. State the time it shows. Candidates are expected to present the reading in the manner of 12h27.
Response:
3h15
